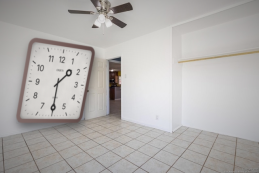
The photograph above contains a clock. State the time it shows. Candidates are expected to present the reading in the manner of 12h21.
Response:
1h30
